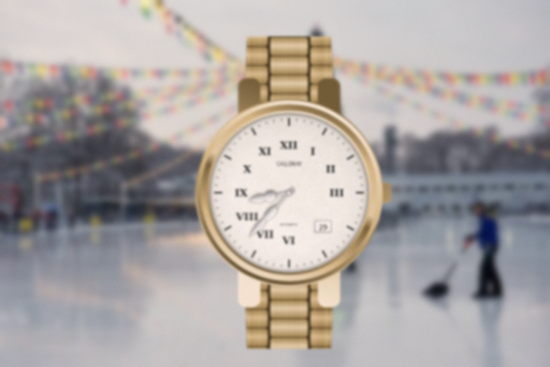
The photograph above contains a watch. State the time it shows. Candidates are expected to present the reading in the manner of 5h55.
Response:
8h37
